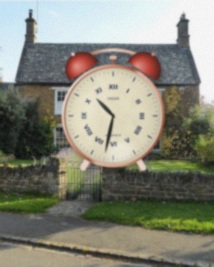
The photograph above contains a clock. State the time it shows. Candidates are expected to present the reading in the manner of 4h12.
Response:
10h32
